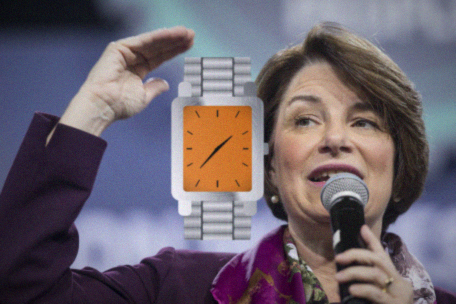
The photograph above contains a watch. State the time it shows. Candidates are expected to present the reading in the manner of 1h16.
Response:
1h37
